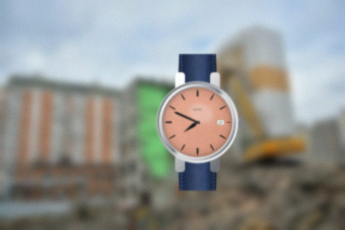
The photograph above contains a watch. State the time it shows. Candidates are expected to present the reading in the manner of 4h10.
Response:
7h49
